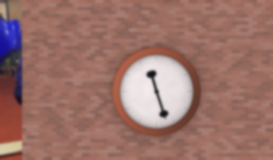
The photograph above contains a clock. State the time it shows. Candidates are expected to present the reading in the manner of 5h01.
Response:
11h27
